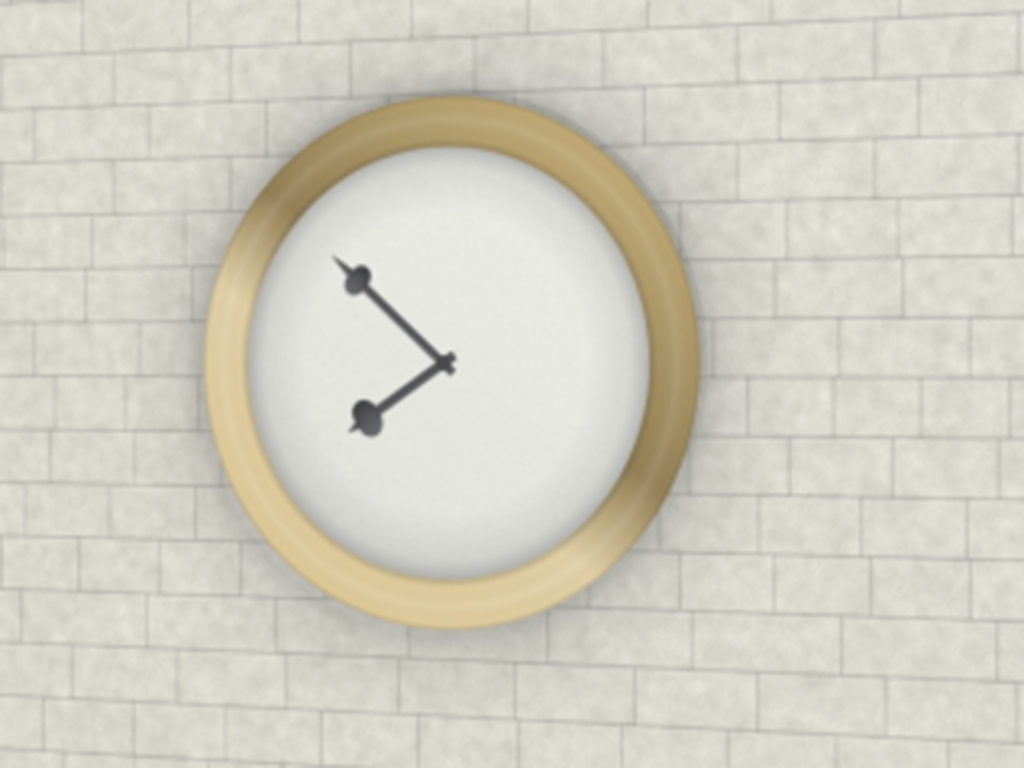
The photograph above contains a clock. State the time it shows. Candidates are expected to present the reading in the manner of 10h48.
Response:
7h52
